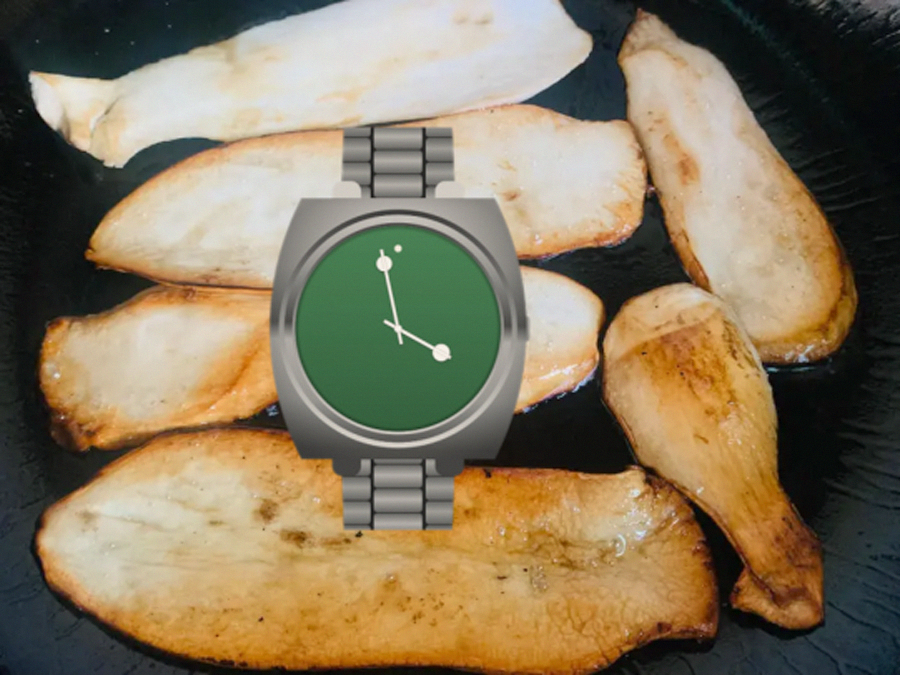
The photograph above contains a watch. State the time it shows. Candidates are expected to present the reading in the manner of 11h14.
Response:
3h58
